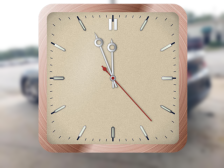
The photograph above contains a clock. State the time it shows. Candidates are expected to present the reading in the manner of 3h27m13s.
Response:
11h56m23s
